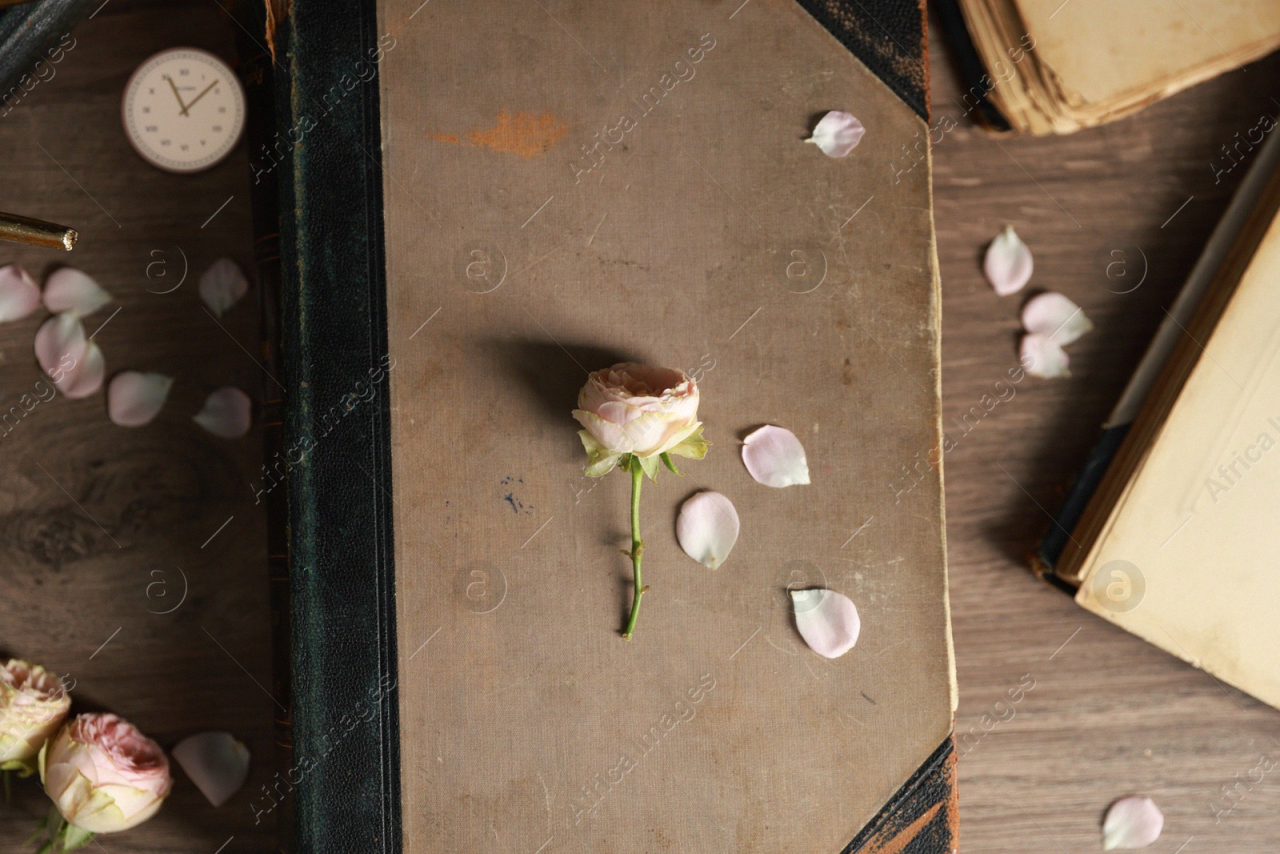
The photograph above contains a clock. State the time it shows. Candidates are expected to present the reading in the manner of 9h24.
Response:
11h08
